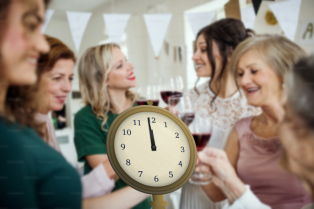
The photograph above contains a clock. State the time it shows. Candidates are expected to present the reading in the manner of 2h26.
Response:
11h59
